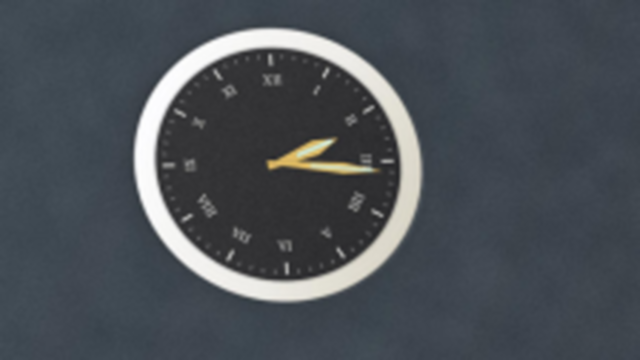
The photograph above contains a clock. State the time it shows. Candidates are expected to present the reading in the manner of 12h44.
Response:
2h16
